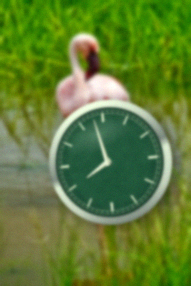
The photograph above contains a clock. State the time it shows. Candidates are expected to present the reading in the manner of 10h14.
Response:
7h58
